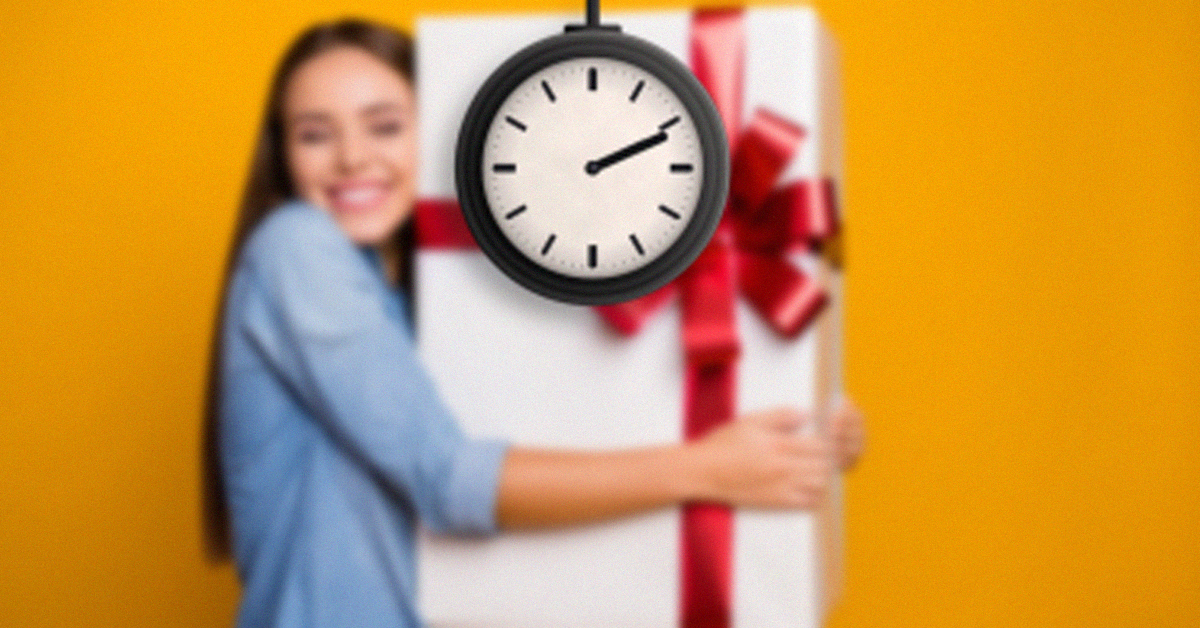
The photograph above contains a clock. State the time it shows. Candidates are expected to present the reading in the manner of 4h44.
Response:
2h11
